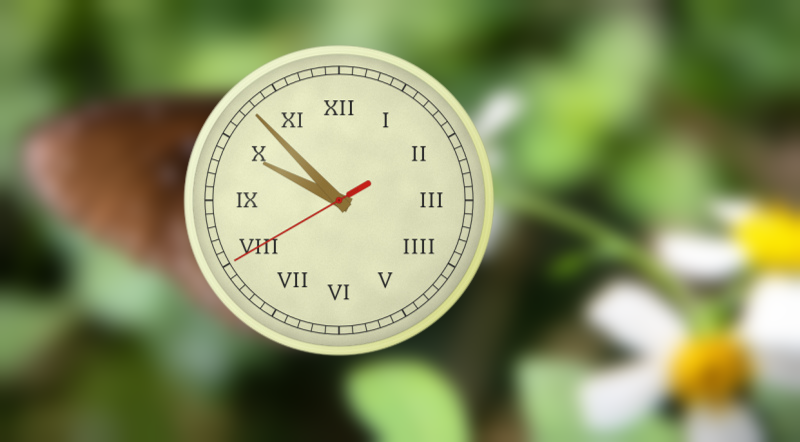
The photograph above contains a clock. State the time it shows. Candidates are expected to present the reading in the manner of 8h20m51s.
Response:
9h52m40s
